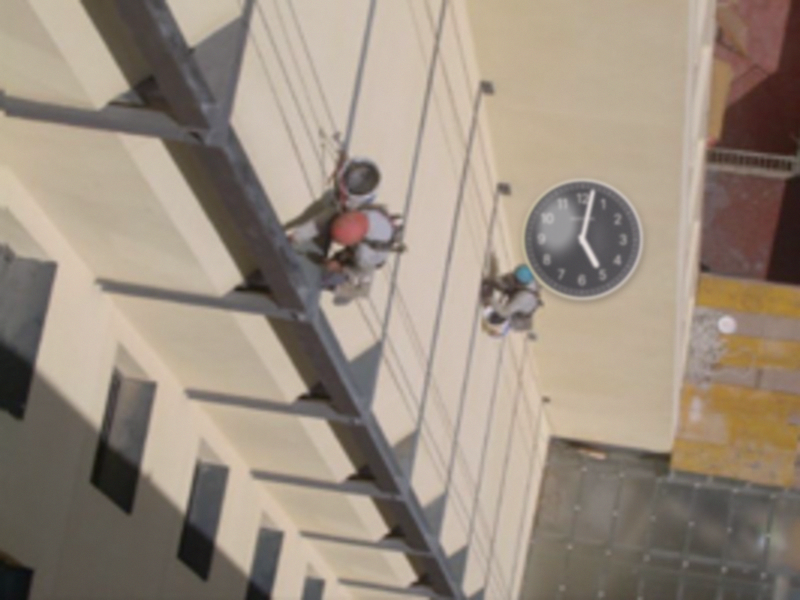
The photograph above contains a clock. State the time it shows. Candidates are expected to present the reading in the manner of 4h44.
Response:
5h02
